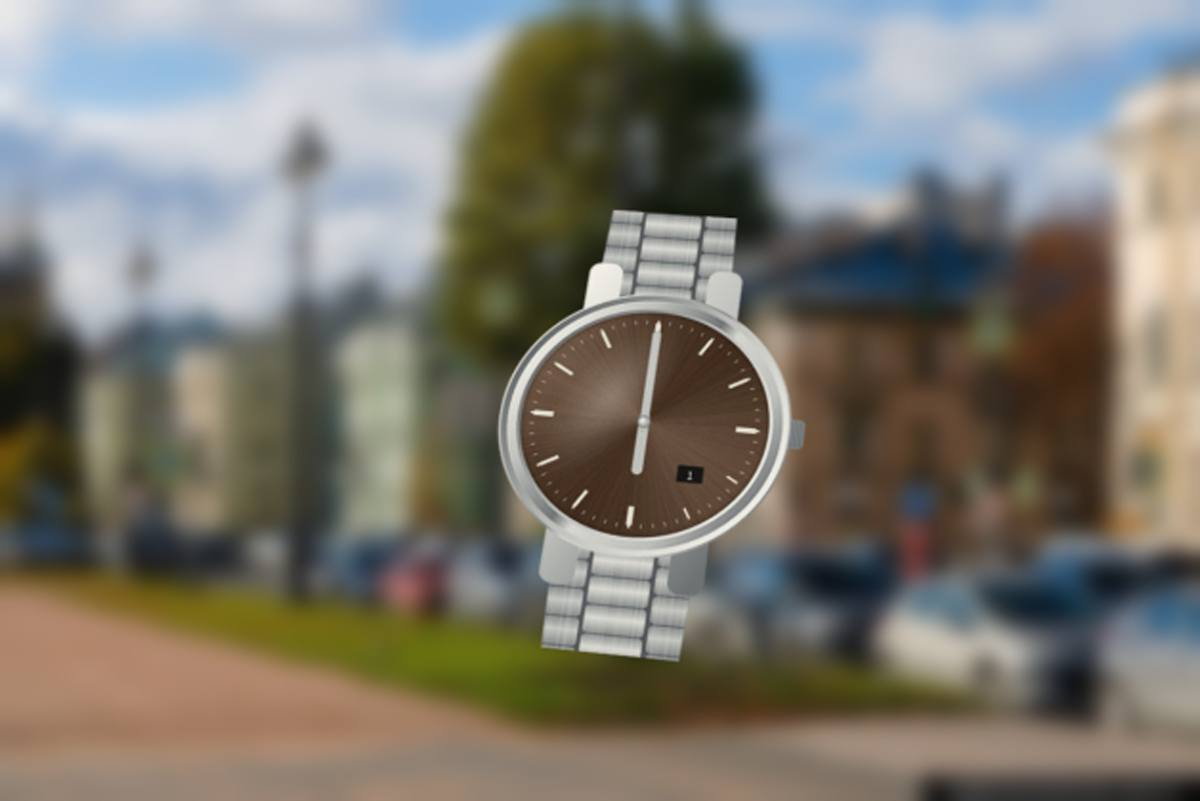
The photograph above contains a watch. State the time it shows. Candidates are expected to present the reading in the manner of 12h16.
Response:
6h00
